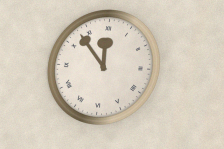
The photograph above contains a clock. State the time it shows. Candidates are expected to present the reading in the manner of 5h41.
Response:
11h53
